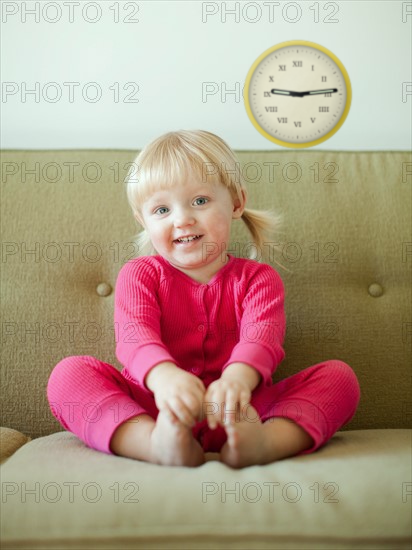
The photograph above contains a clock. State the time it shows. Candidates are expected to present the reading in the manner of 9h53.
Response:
9h14
